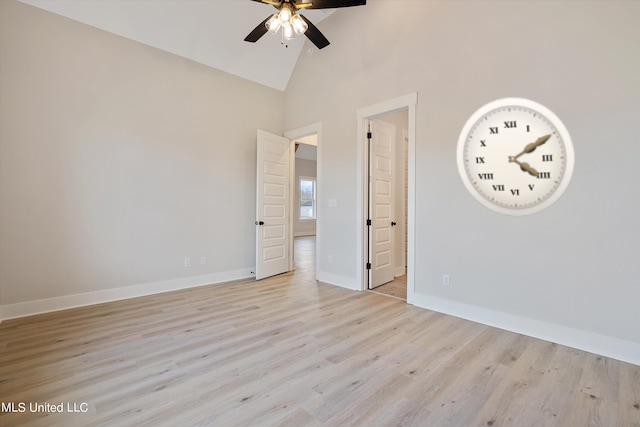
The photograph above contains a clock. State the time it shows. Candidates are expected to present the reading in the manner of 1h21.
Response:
4h10
